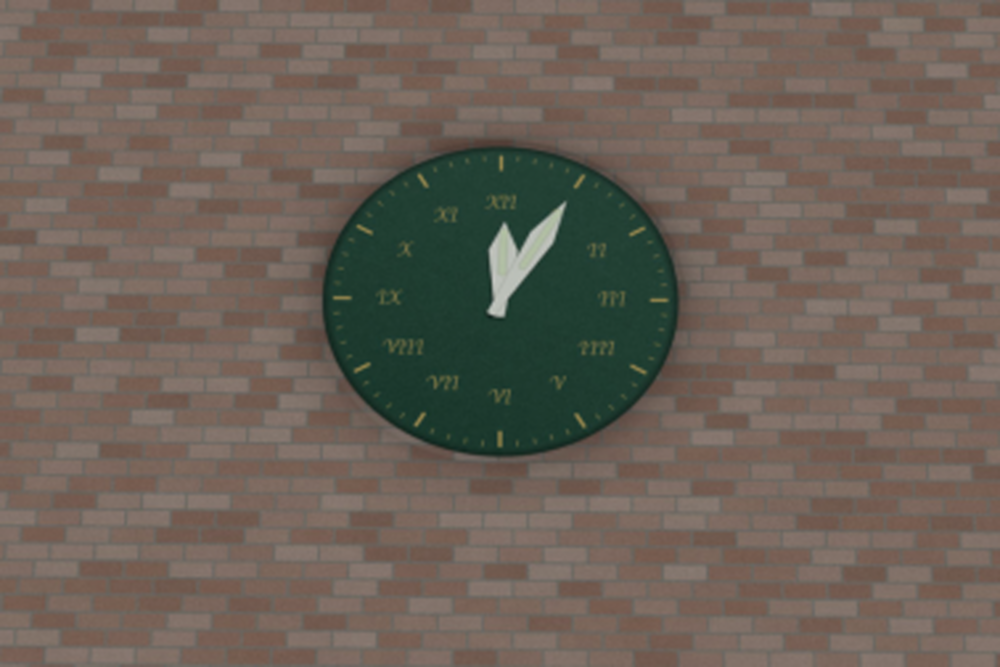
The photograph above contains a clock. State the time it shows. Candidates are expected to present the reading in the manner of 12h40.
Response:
12h05
